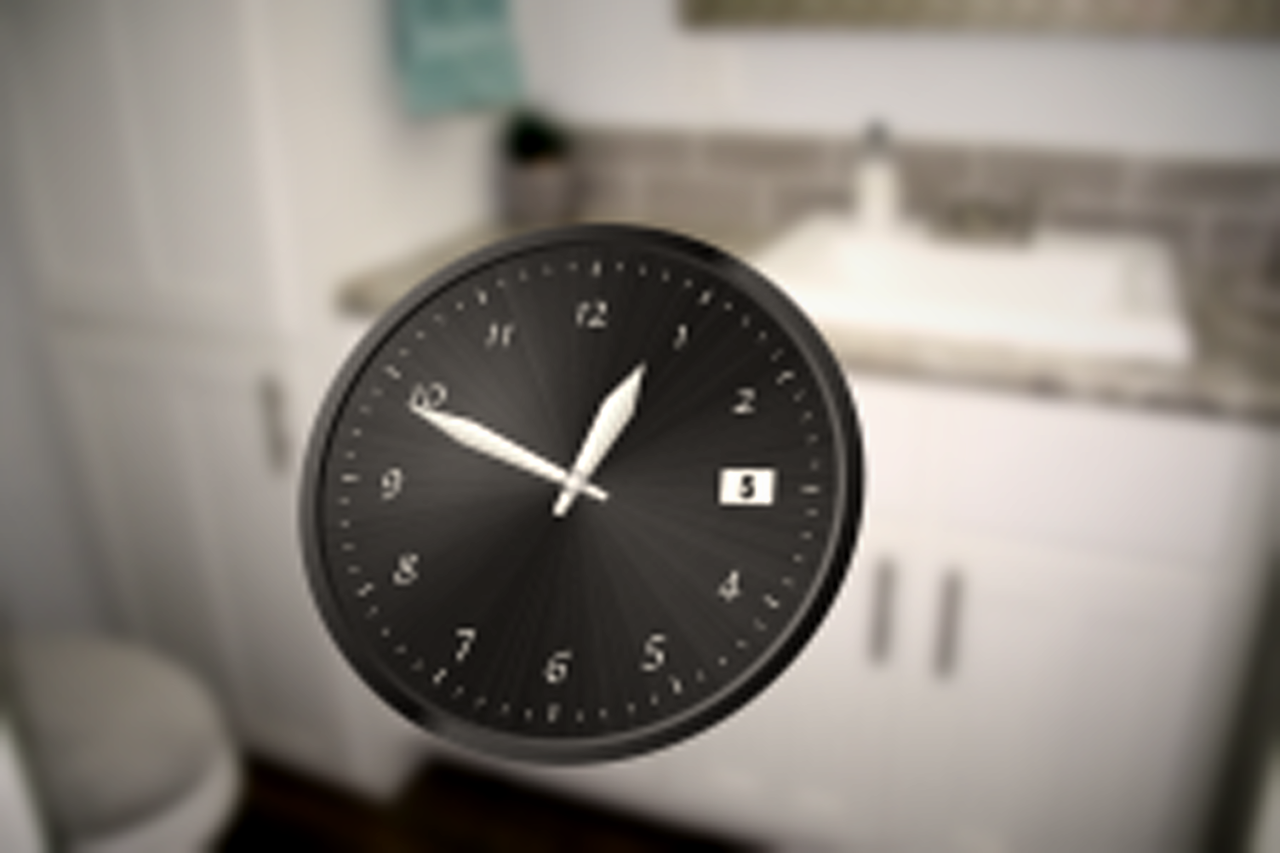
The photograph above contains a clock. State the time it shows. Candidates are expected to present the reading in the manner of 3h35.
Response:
12h49
